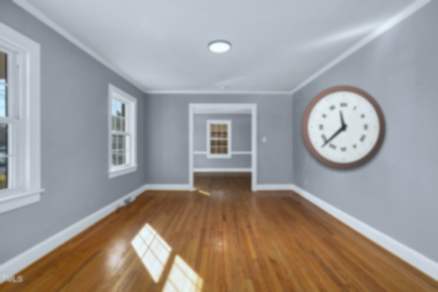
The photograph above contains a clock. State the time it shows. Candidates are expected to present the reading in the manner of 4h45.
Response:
11h38
